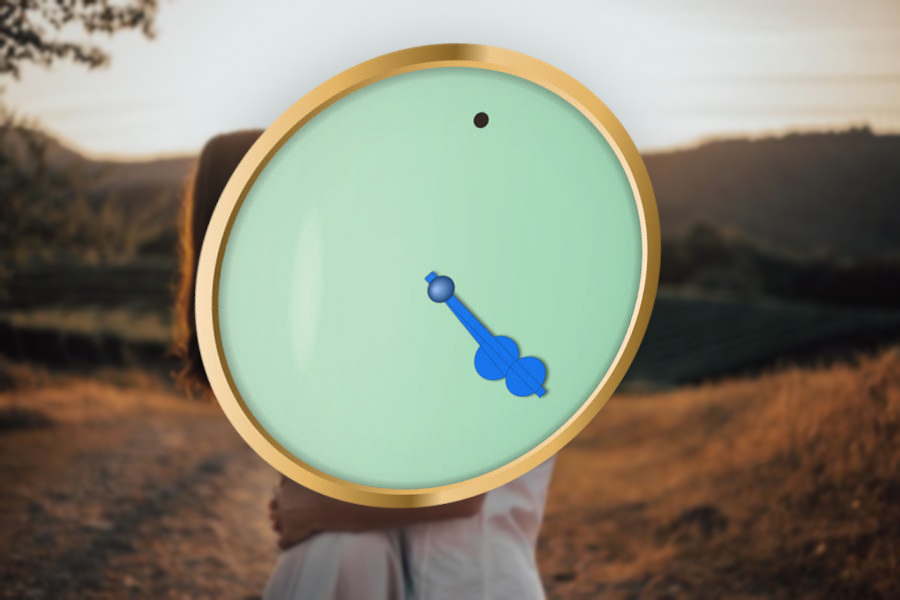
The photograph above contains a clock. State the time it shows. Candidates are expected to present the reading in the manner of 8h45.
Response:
4h21
